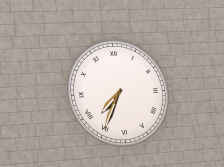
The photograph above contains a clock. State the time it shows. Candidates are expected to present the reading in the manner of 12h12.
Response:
7h35
